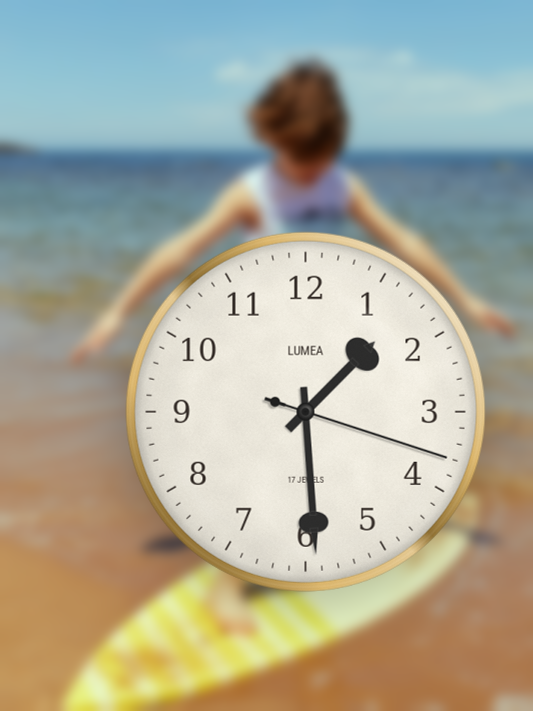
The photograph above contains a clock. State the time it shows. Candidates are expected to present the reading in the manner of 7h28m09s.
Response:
1h29m18s
